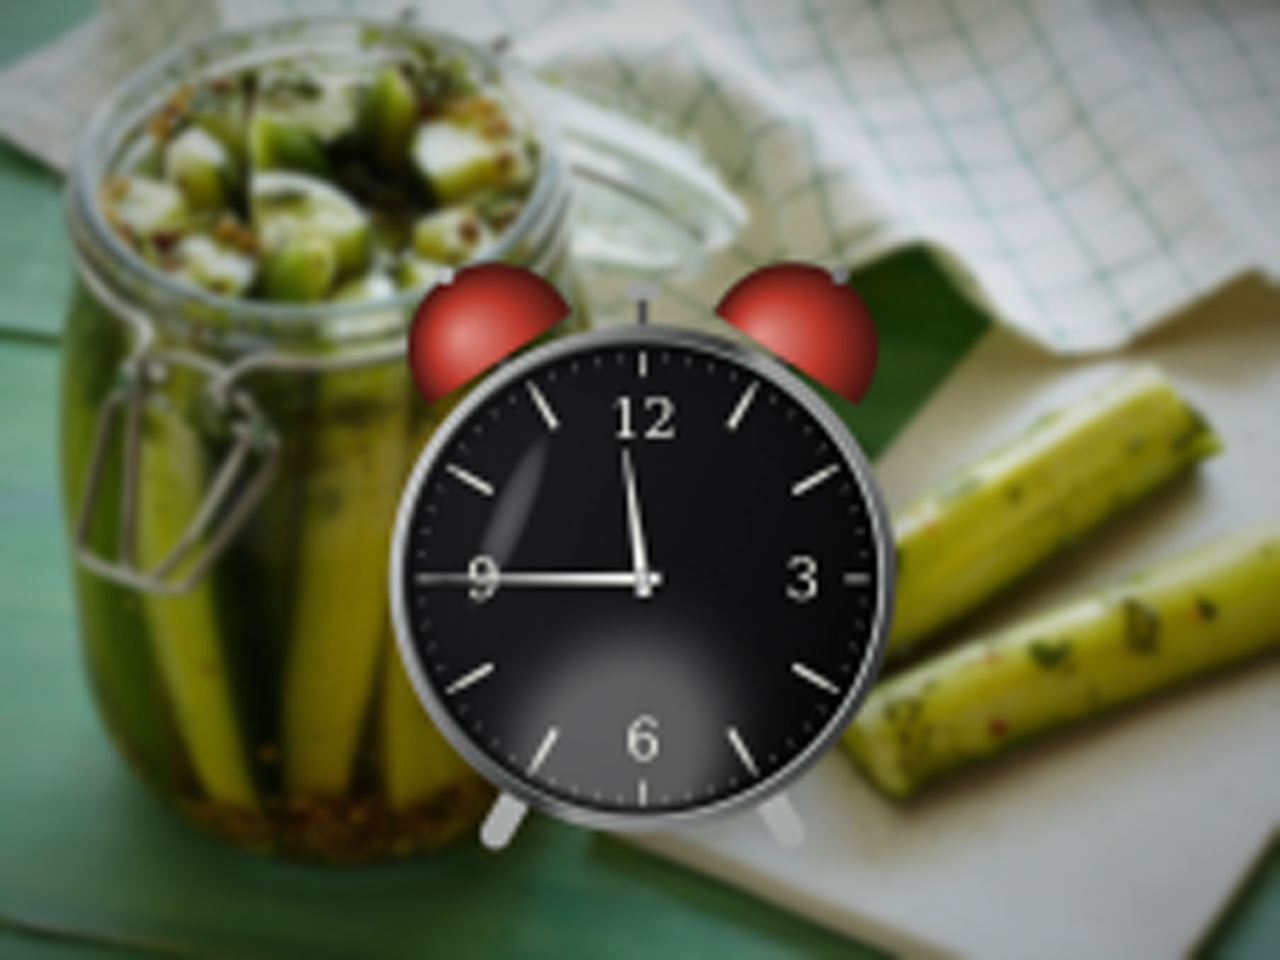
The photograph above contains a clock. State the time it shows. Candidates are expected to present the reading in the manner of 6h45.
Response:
11h45
